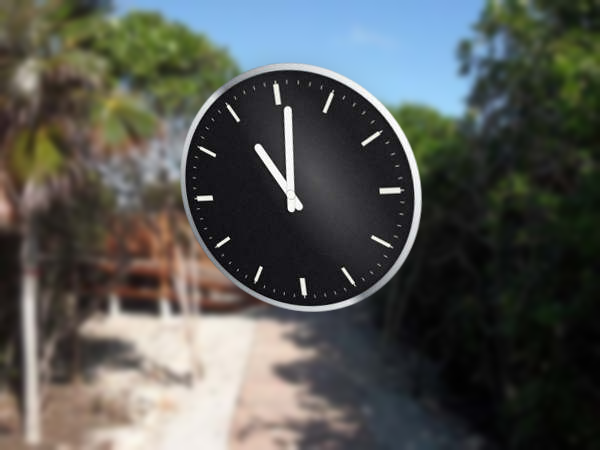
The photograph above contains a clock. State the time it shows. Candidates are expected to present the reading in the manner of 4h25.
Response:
11h01
